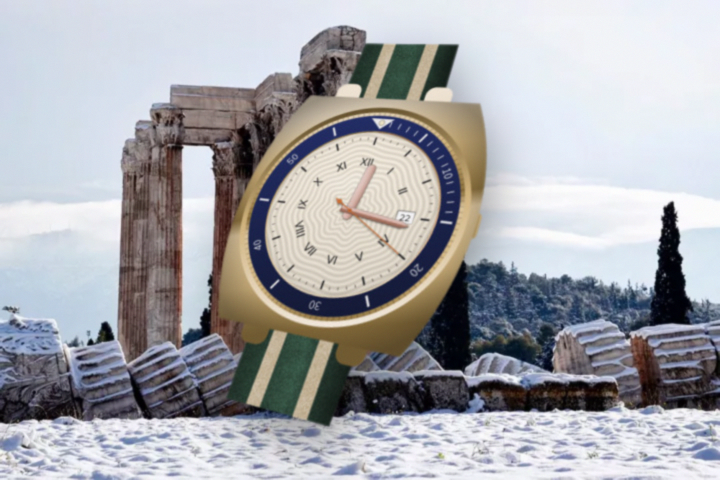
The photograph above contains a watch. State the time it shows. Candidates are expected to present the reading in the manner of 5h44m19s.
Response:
12h16m20s
